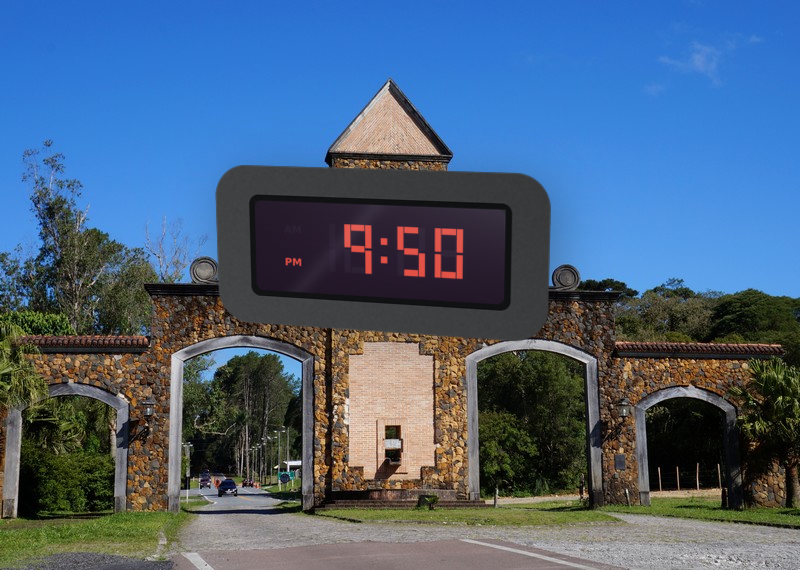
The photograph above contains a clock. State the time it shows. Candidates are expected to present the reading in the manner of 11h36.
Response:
9h50
